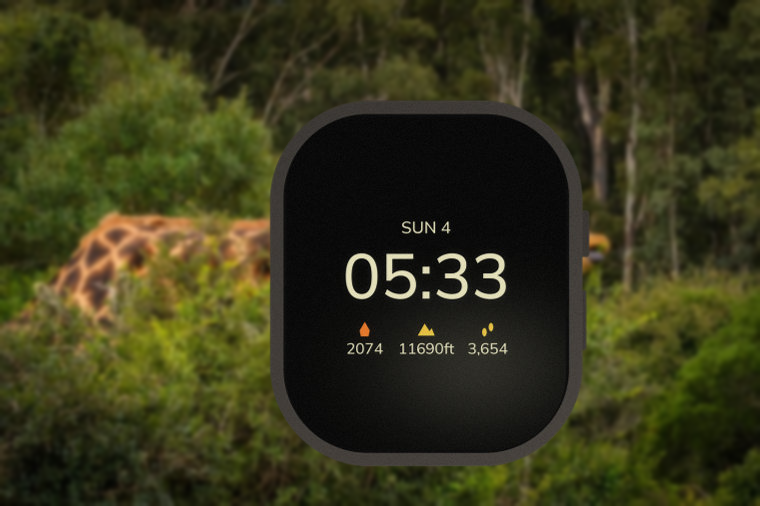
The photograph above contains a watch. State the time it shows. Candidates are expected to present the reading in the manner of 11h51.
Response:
5h33
